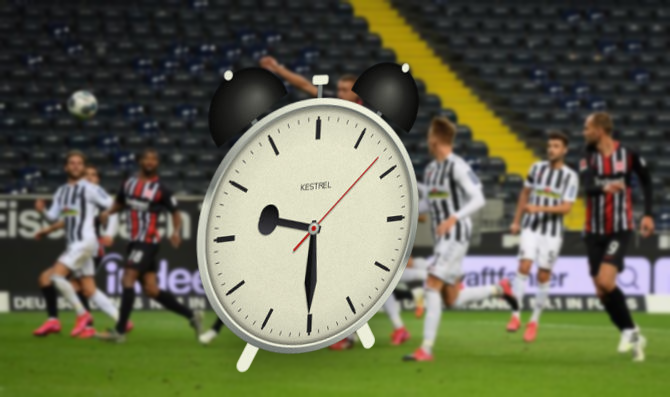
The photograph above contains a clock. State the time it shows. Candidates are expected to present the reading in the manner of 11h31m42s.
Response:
9h30m08s
